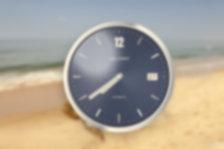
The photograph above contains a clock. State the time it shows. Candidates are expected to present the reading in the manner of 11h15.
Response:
7h39
